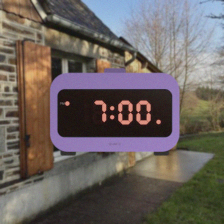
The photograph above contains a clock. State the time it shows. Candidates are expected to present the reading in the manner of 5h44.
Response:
7h00
